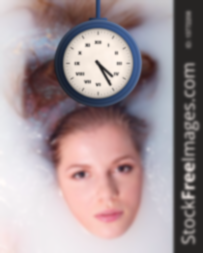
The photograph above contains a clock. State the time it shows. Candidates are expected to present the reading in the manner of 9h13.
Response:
4h25
